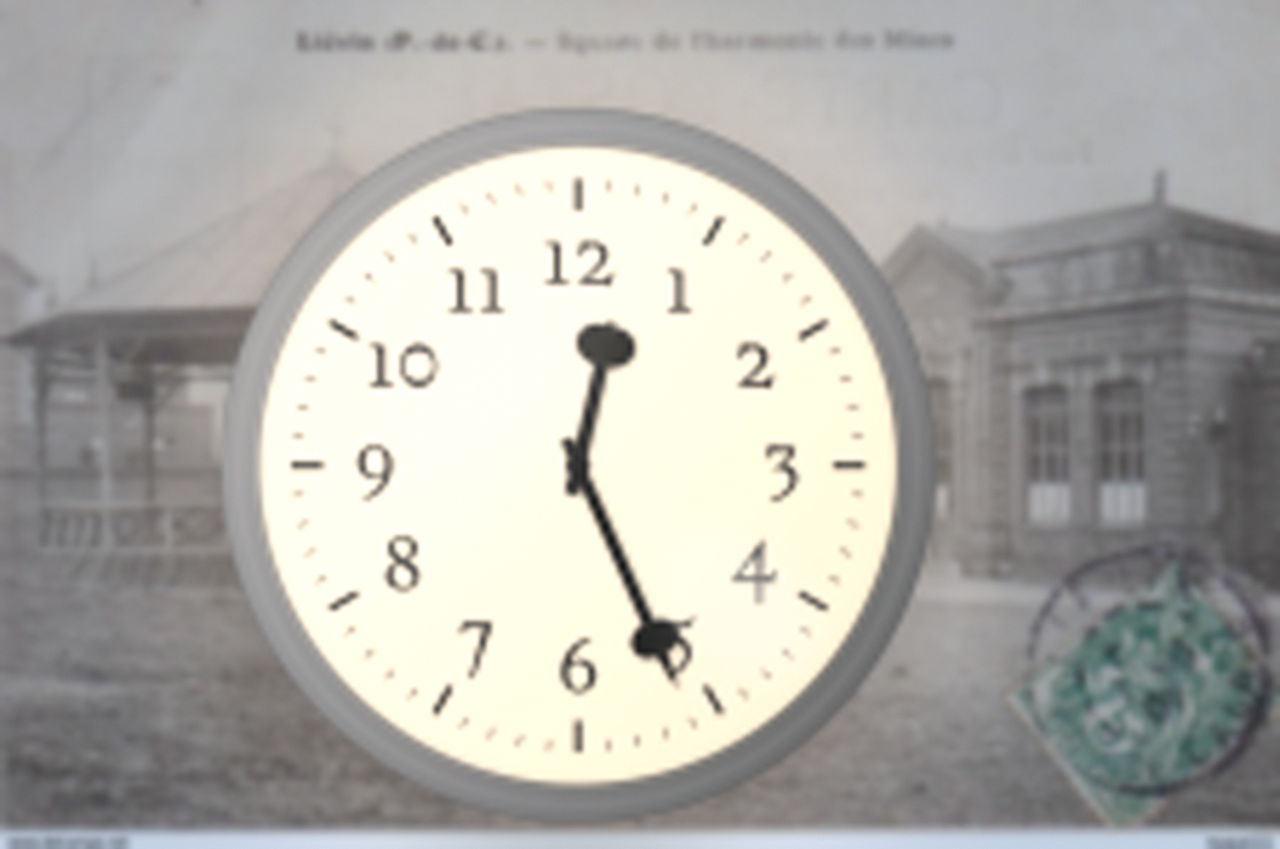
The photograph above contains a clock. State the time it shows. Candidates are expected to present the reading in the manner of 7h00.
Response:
12h26
